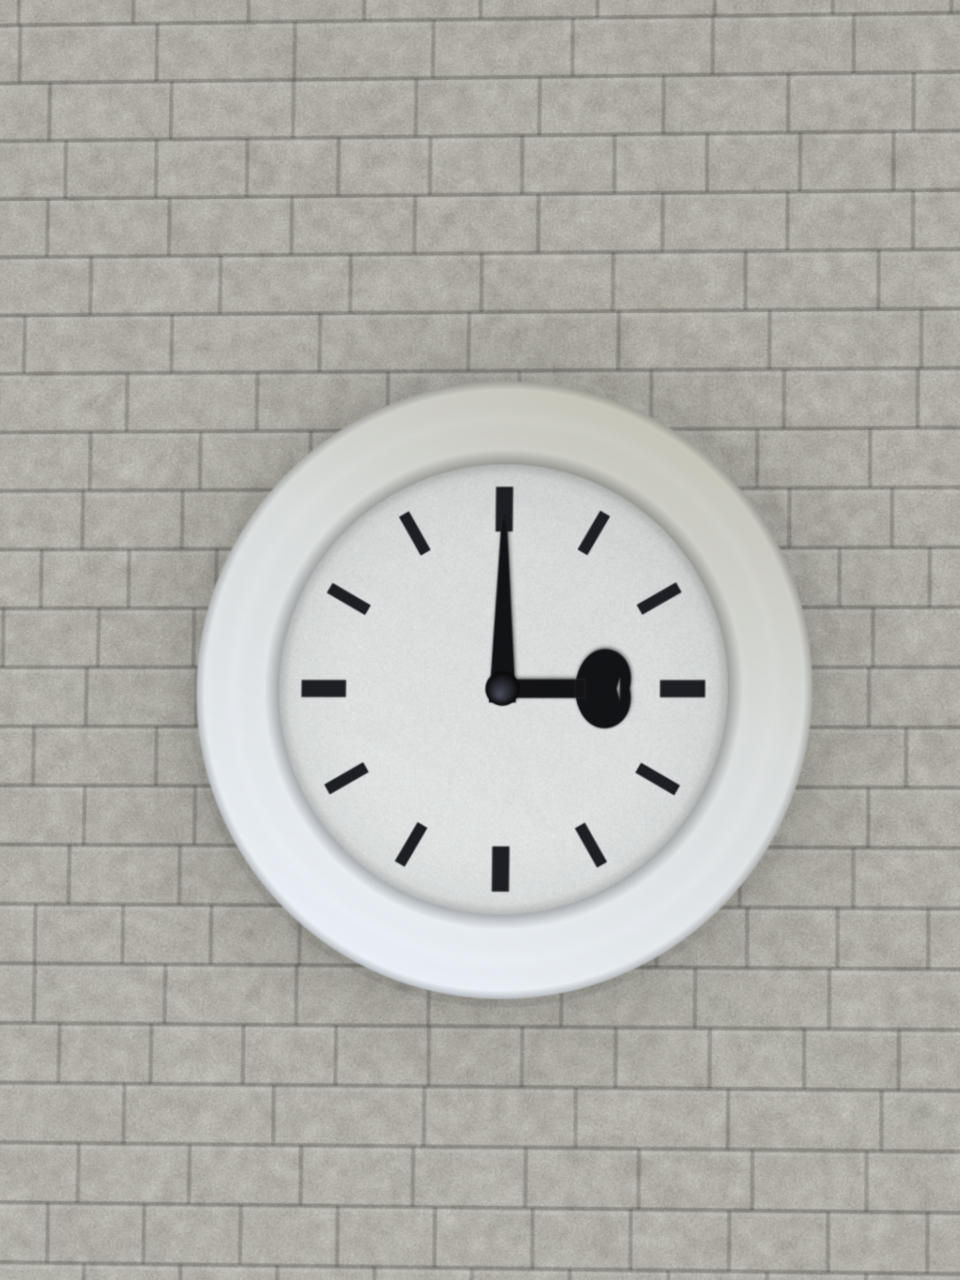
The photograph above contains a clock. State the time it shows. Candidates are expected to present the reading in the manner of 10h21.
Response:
3h00
